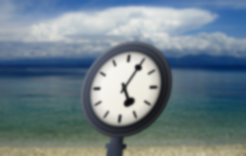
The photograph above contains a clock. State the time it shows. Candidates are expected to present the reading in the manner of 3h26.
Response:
5h05
